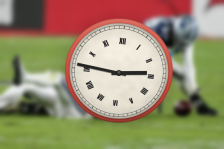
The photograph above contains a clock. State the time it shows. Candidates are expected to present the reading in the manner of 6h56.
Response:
2h46
